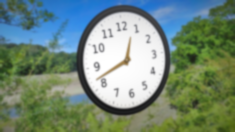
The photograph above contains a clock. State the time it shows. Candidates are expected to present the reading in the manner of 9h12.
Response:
12h42
